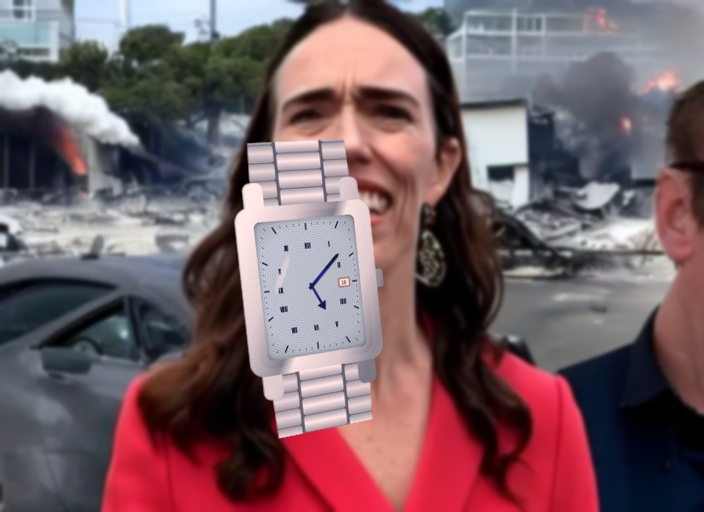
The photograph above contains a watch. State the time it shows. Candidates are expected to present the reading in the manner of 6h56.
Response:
5h08
